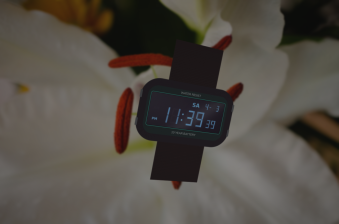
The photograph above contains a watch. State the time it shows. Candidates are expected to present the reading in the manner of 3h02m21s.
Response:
11h39m39s
